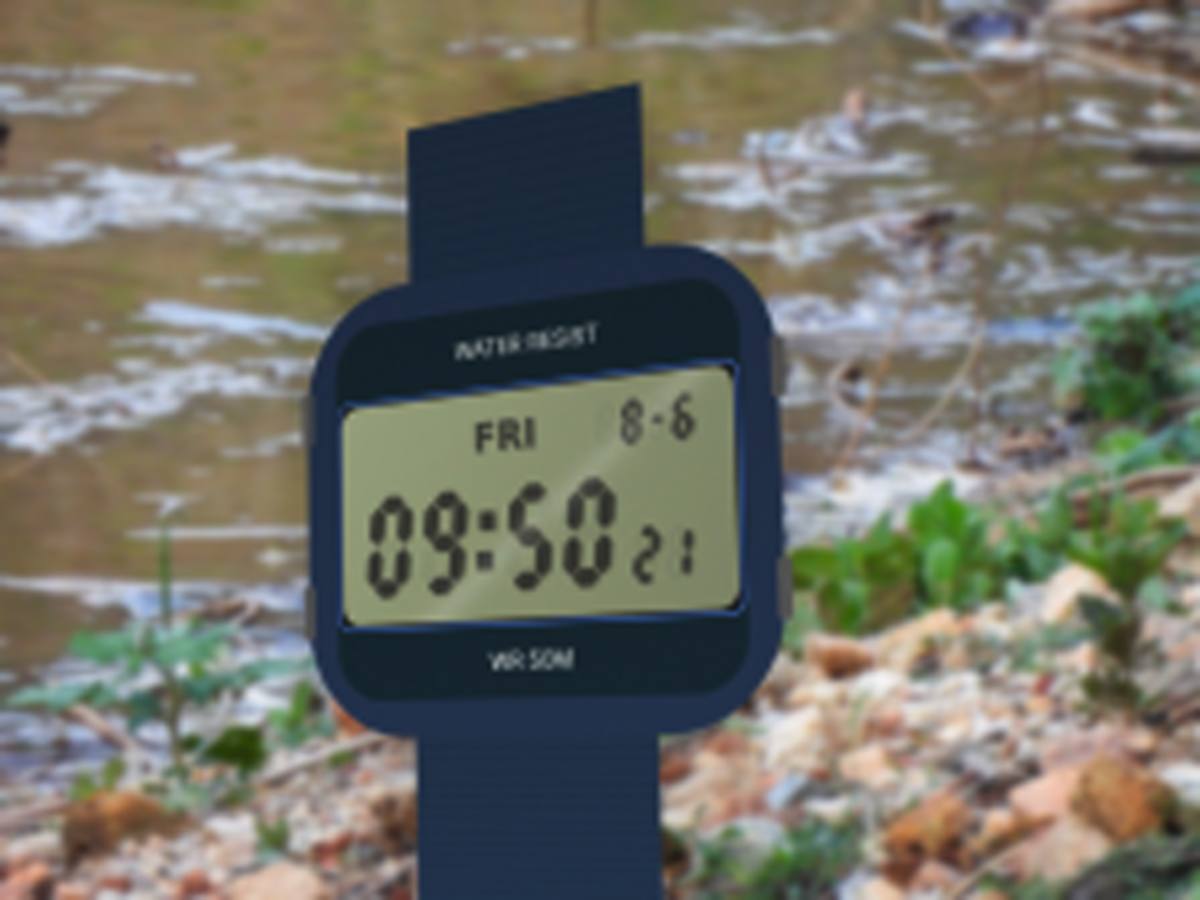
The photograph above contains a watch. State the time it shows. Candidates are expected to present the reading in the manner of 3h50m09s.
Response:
9h50m21s
